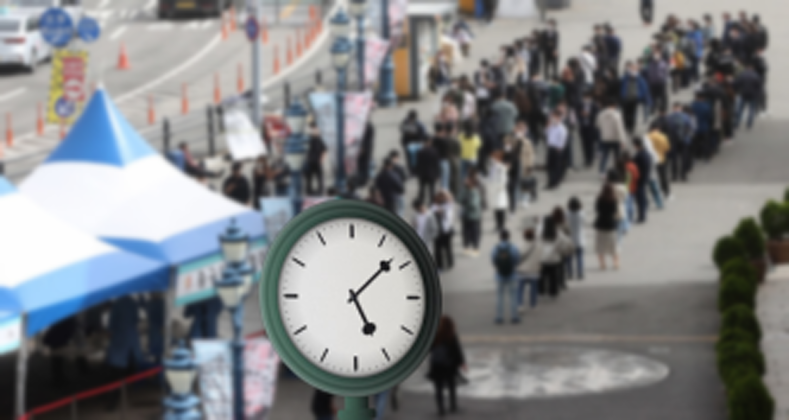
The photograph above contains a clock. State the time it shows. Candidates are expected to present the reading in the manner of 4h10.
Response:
5h08
